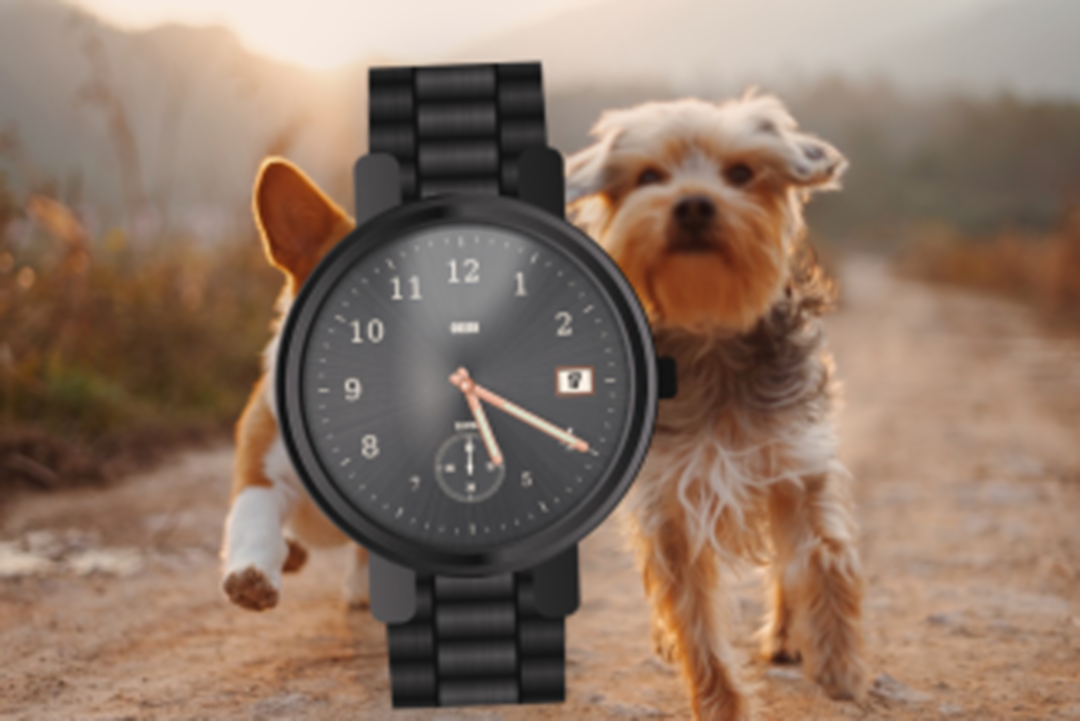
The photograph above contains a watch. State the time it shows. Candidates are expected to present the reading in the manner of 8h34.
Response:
5h20
